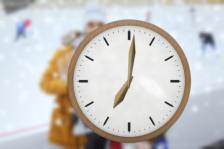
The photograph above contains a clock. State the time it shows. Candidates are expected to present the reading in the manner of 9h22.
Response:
7h01
